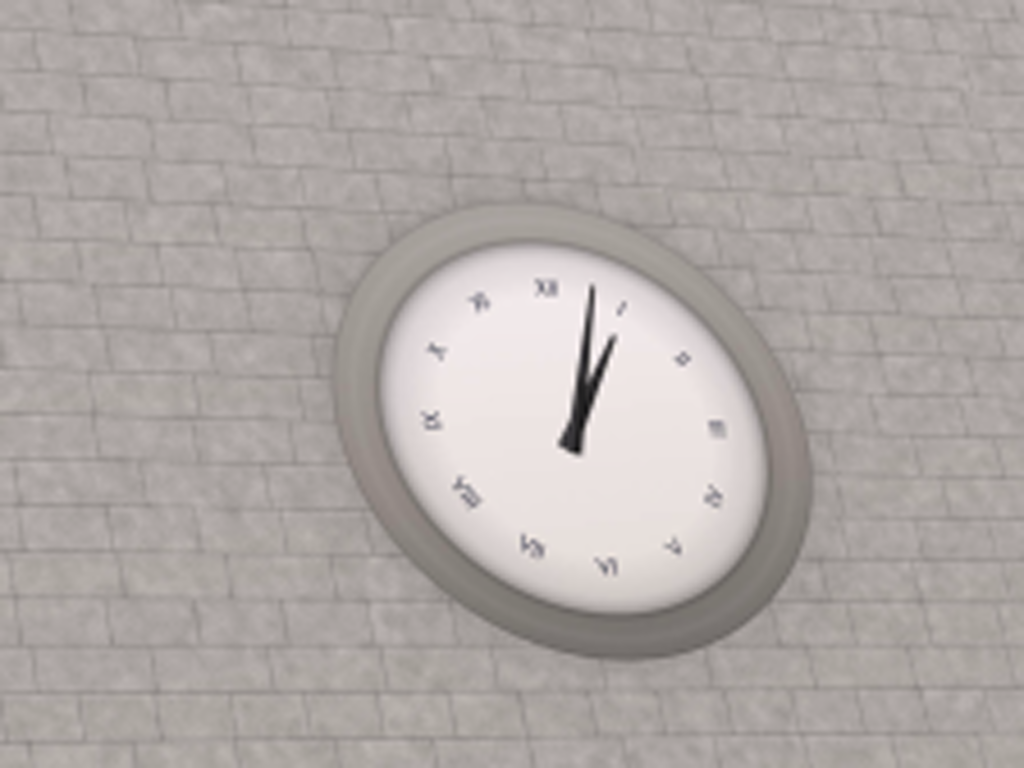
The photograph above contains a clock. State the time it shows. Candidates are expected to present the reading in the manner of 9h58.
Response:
1h03
